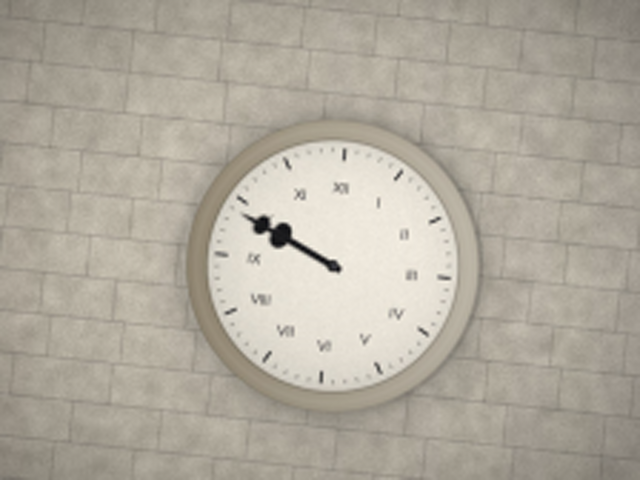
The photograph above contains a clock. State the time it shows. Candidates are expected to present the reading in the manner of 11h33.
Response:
9h49
